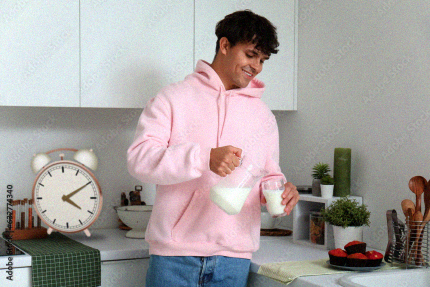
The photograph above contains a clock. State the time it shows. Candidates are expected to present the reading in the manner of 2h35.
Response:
4h10
